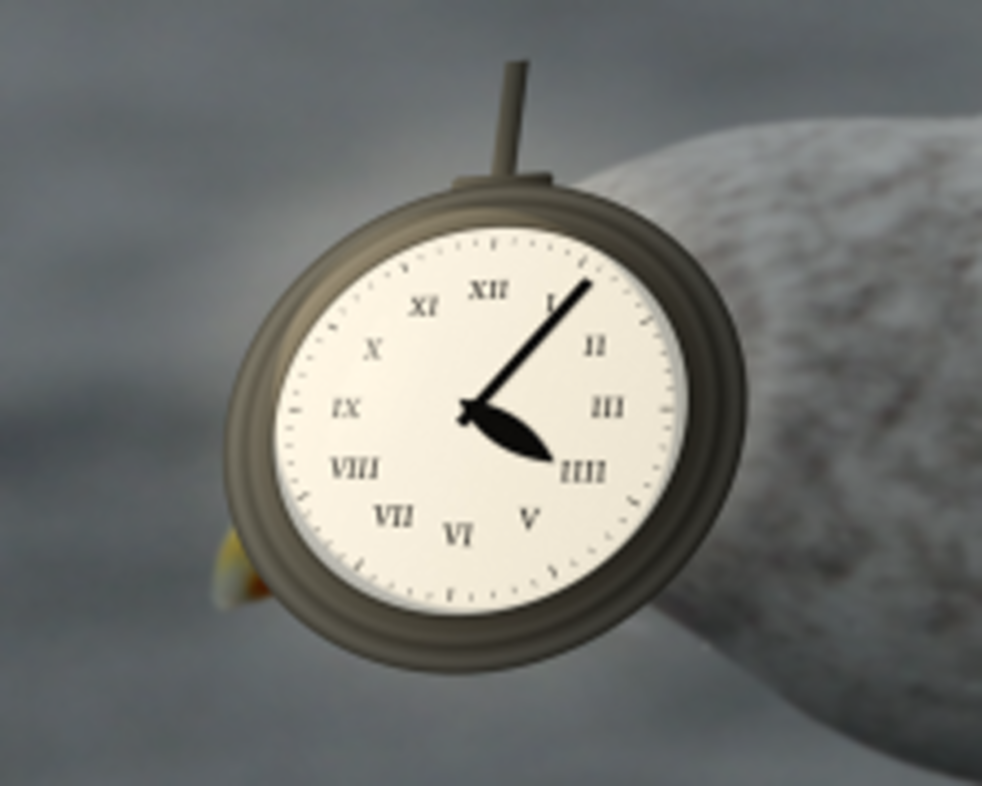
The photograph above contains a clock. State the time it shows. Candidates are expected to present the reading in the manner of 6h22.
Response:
4h06
